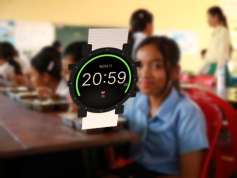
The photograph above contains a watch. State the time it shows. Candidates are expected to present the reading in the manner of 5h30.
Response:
20h59
